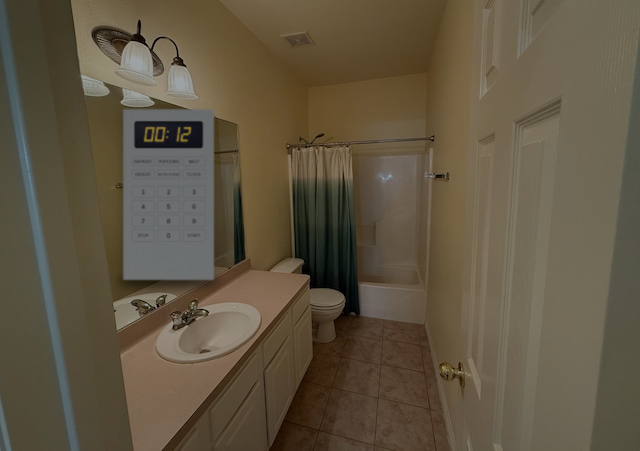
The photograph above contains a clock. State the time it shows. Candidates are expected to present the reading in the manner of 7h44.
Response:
0h12
